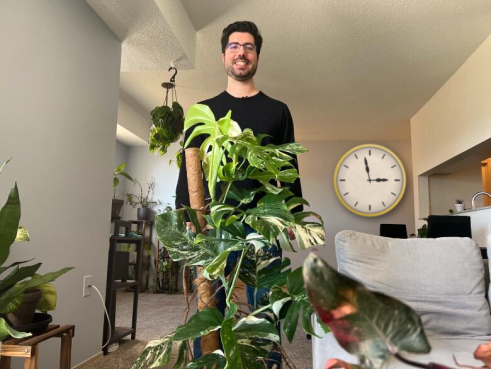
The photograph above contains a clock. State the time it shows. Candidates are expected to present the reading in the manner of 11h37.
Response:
2h58
